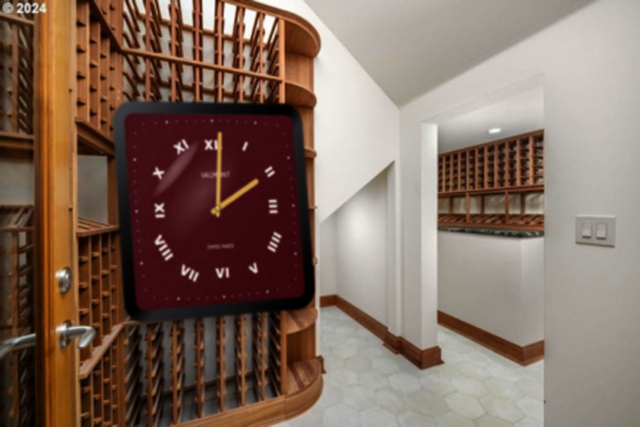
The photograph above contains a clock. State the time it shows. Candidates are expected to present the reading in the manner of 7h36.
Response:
2h01
